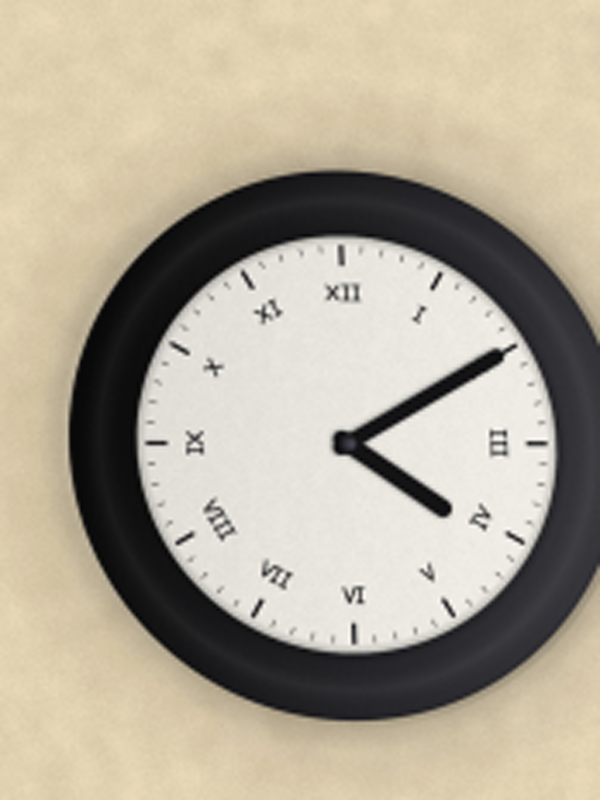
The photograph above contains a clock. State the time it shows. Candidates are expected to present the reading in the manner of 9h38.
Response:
4h10
